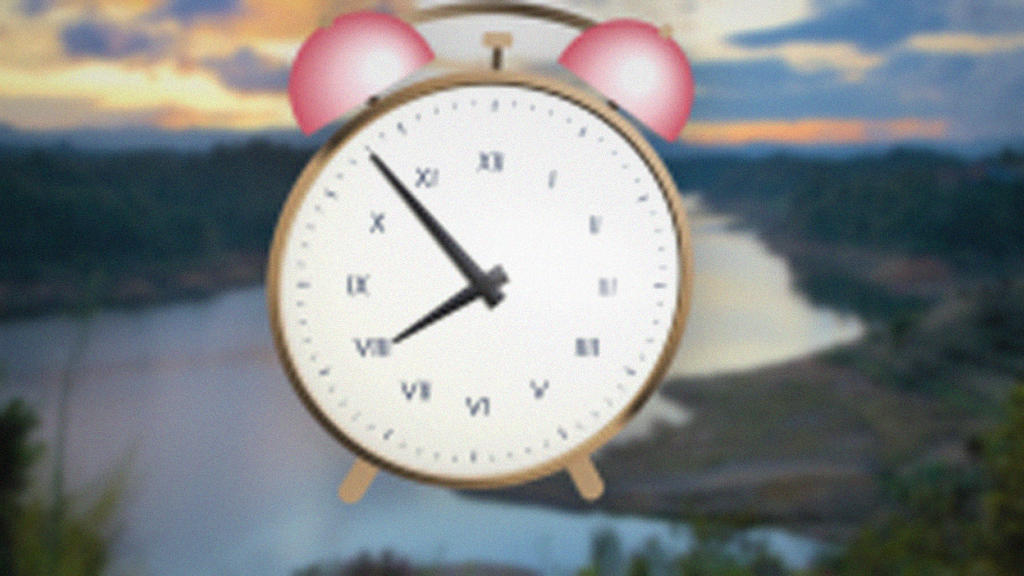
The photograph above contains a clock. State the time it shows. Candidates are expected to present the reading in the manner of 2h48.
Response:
7h53
